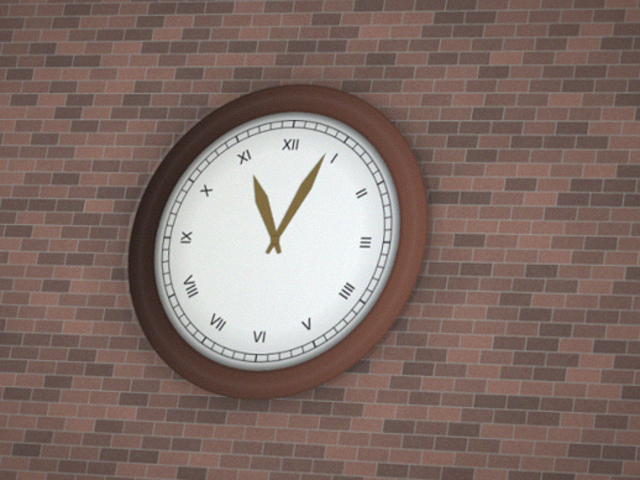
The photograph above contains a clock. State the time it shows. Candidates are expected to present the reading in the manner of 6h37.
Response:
11h04
